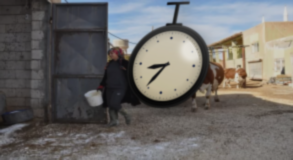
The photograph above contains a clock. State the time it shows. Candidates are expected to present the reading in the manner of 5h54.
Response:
8h36
